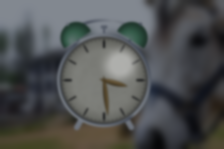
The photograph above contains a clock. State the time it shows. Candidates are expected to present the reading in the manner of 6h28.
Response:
3h29
